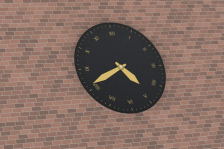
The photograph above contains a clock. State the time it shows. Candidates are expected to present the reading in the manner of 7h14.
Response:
4h41
